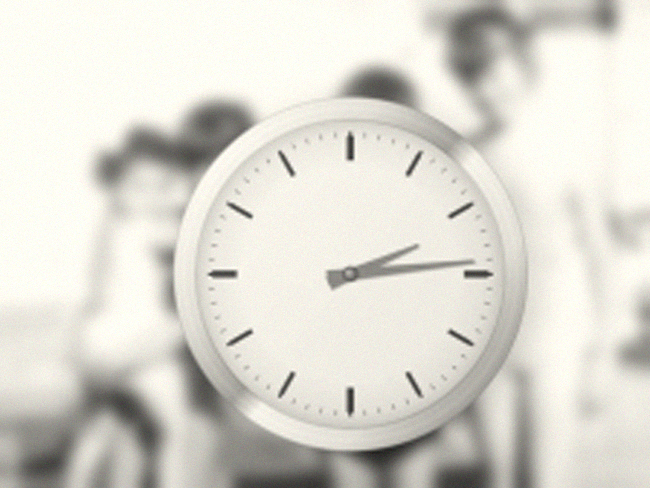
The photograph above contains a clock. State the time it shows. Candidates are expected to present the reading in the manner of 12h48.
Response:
2h14
